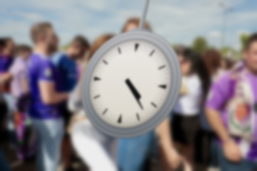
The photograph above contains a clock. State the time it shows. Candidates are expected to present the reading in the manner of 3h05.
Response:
4h23
